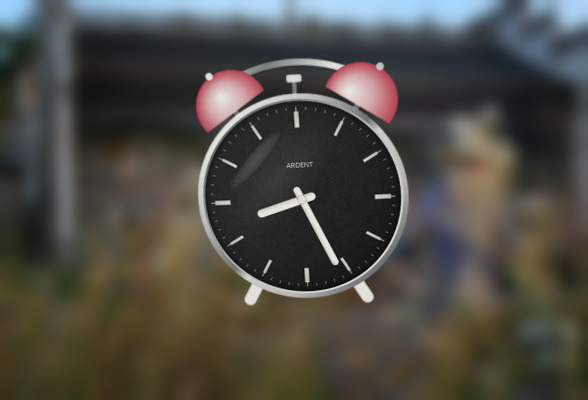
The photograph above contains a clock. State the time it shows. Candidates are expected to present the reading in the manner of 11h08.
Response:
8h26
